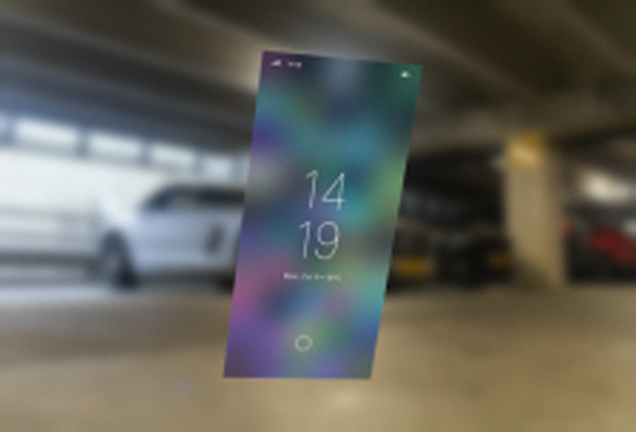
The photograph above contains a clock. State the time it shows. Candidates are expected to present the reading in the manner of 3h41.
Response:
14h19
